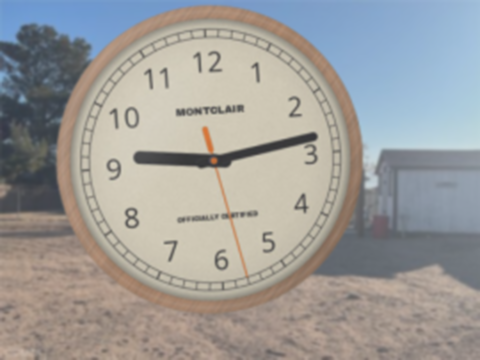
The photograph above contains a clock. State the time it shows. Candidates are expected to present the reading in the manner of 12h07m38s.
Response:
9h13m28s
